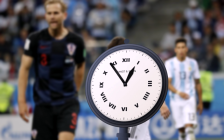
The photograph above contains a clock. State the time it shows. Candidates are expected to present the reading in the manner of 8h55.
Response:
12h54
